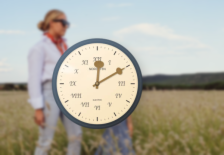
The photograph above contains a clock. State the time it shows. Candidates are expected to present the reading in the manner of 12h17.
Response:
12h10
